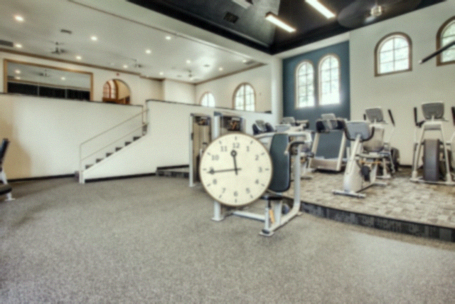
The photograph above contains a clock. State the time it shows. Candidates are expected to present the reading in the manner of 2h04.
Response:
11h44
